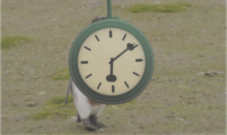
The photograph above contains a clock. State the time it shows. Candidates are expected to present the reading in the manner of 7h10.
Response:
6h09
